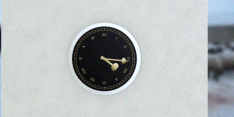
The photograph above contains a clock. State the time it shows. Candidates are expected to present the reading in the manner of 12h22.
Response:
4h16
